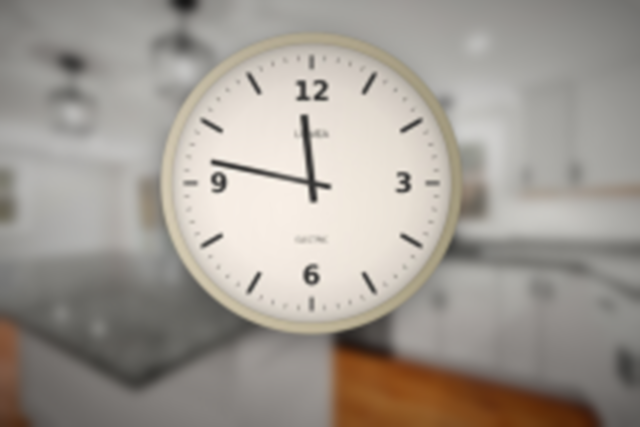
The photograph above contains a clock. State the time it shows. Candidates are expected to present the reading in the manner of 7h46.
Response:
11h47
